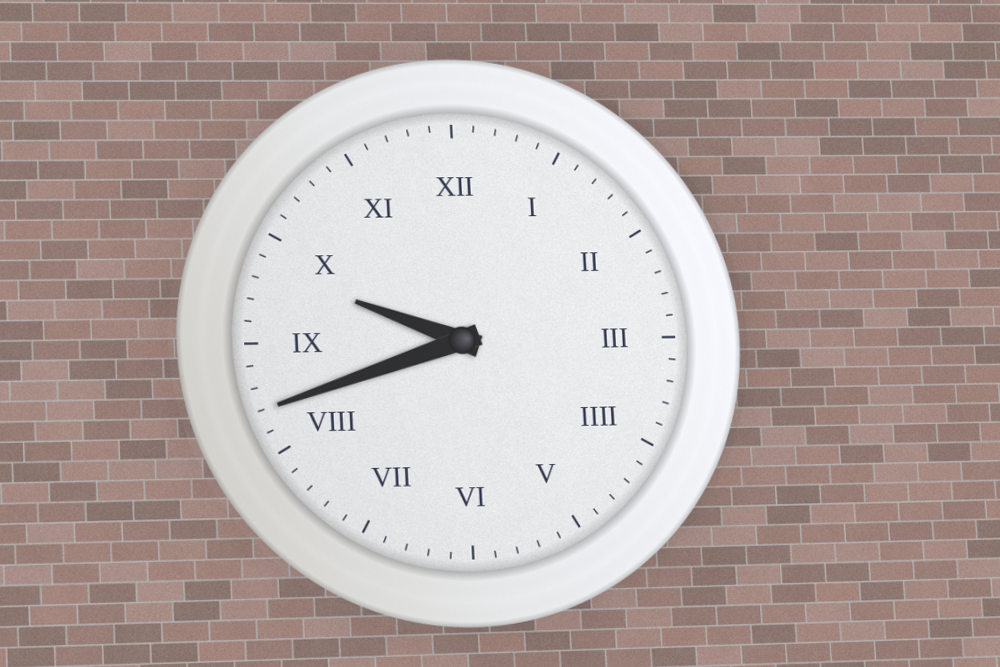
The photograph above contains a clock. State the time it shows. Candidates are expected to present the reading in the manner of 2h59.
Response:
9h42
